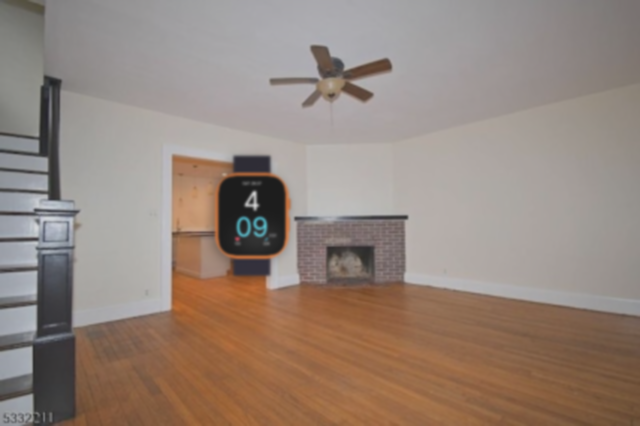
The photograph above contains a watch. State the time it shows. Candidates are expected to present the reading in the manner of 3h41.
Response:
4h09
